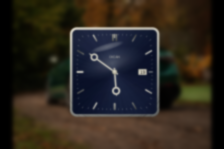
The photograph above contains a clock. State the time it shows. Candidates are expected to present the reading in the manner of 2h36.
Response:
5h51
